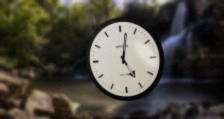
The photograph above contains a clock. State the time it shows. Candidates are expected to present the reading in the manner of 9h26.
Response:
5h02
